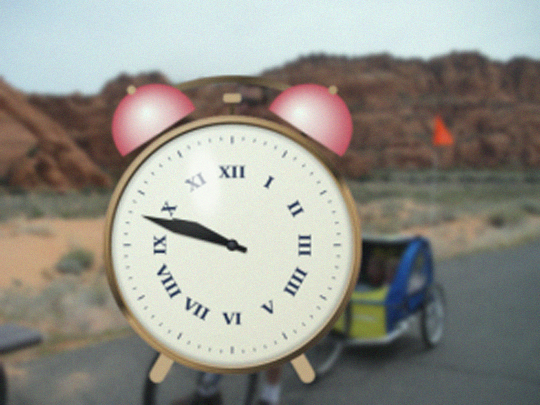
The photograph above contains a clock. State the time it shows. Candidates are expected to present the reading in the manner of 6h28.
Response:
9h48
